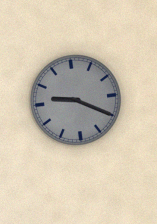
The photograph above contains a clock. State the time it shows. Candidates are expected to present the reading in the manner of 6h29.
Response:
9h20
